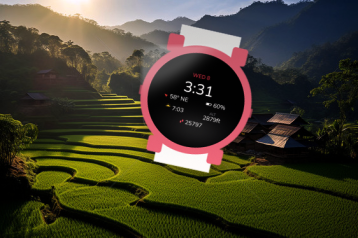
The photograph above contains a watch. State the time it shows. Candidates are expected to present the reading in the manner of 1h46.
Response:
3h31
